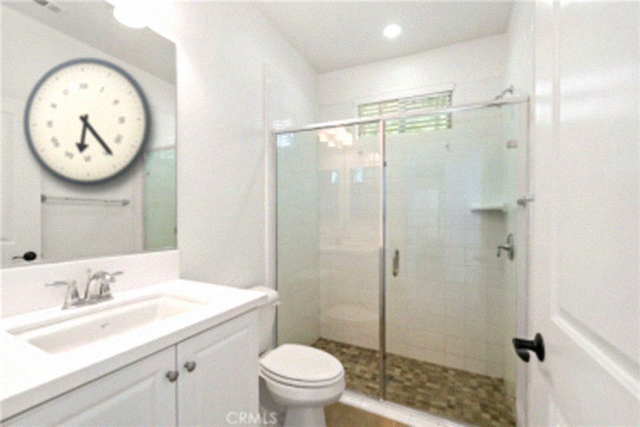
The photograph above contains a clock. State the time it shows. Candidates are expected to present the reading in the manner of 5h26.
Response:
6h24
